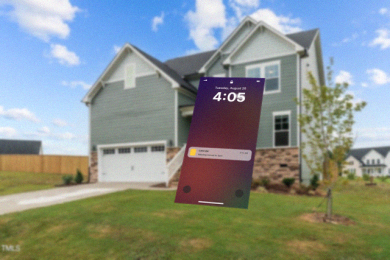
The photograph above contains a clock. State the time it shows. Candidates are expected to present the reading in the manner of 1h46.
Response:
4h05
